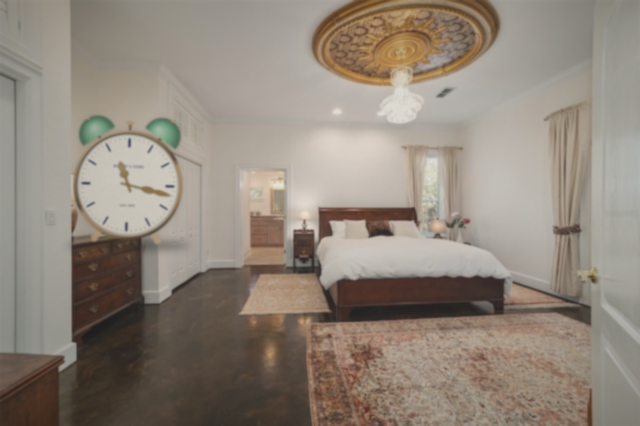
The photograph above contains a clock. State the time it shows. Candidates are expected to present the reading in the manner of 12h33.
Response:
11h17
